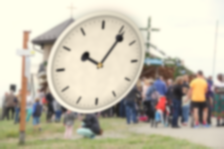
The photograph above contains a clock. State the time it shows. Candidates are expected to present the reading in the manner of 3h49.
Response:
10h06
